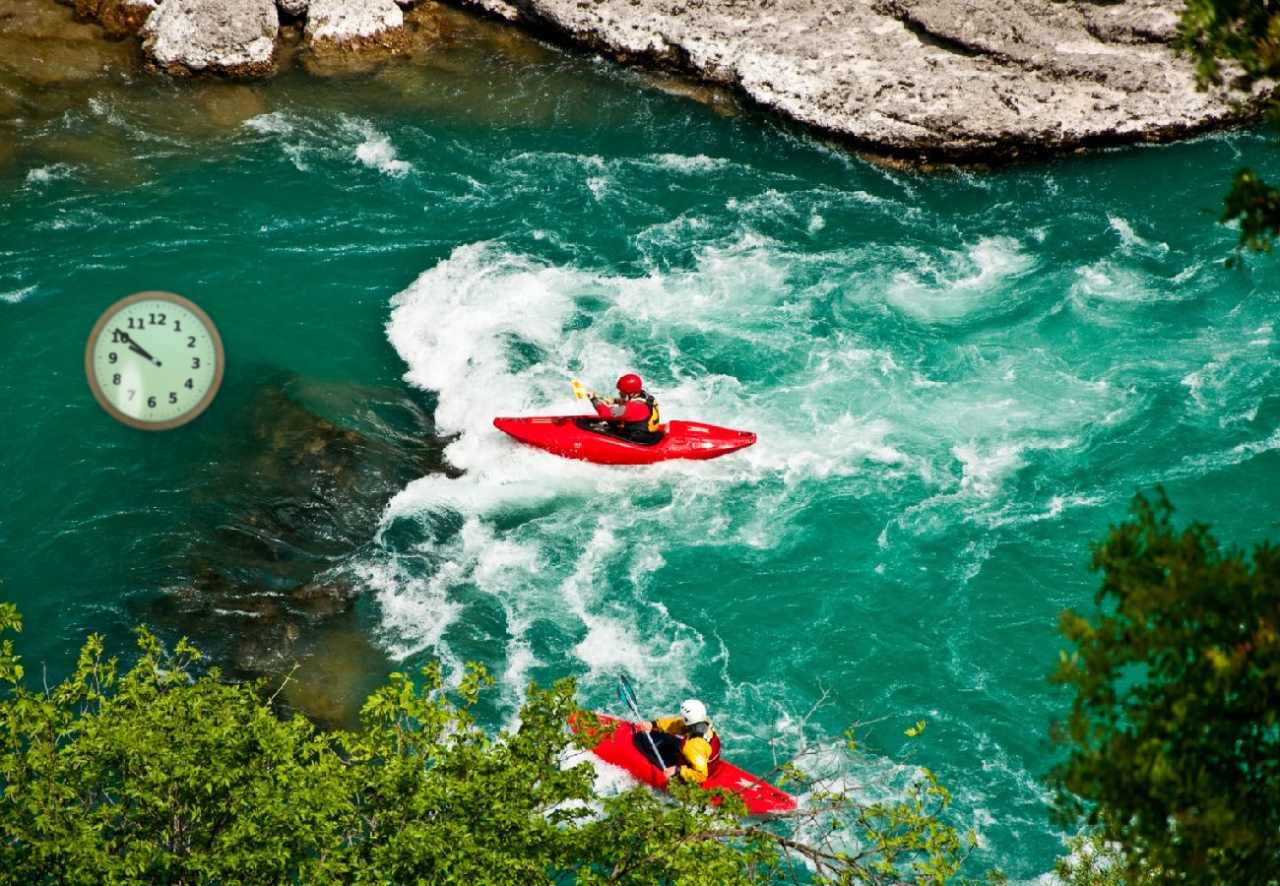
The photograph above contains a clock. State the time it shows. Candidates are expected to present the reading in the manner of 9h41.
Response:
9h51
